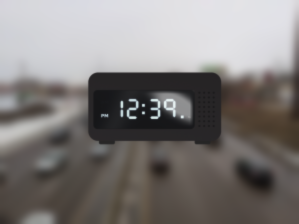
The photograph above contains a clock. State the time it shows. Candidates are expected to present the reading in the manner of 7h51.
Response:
12h39
